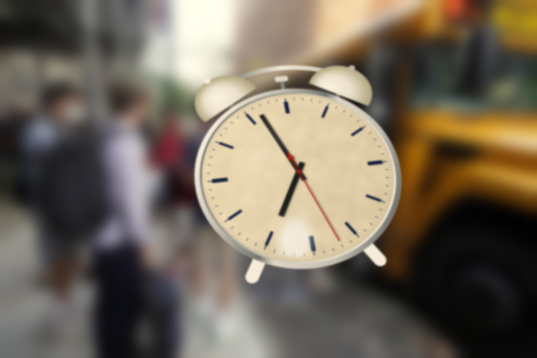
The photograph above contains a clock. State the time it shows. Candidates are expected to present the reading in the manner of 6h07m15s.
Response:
6h56m27s
